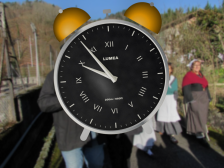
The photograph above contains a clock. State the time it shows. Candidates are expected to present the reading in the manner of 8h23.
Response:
9h54
